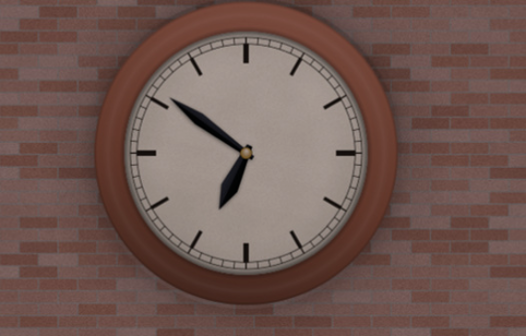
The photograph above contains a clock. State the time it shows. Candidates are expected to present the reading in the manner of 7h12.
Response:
6h51
